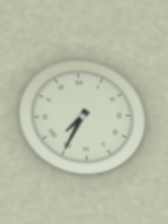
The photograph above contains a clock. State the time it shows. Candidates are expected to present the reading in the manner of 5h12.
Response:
7h35
